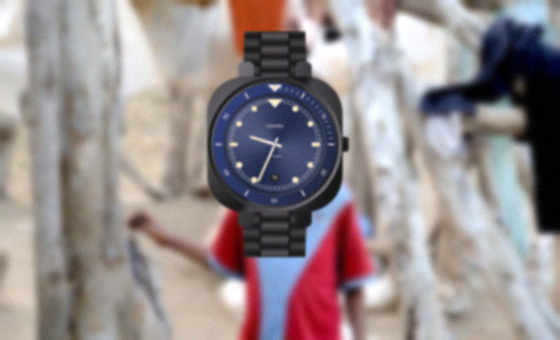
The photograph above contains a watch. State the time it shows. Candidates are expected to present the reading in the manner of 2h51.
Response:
9h34
